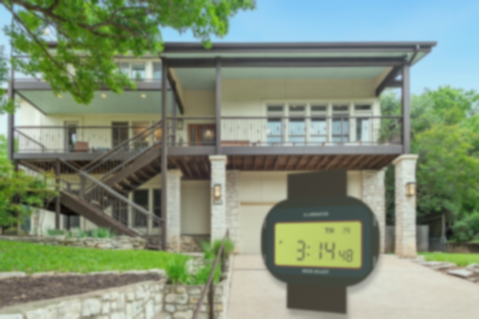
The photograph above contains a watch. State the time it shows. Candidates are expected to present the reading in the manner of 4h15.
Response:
3h14
